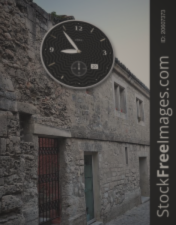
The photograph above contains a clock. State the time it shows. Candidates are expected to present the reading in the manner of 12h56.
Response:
8h54
